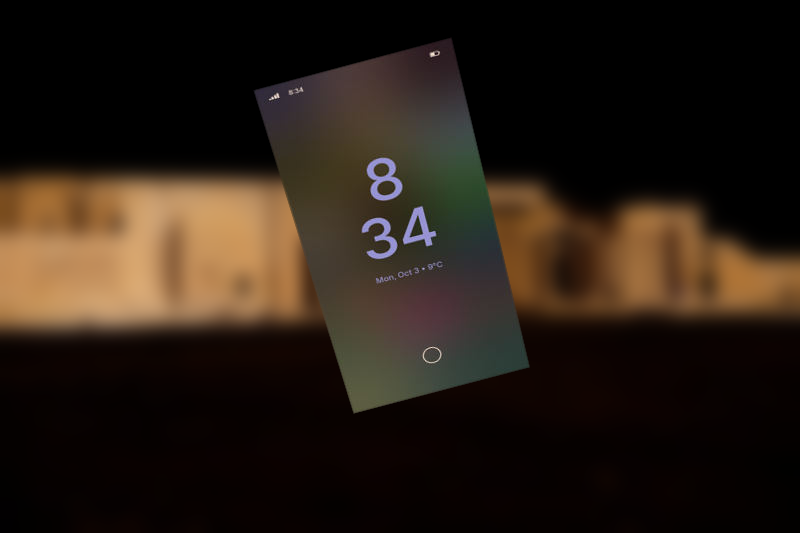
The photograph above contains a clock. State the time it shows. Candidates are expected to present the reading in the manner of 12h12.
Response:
8h34
